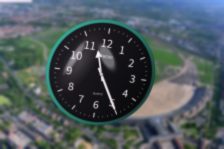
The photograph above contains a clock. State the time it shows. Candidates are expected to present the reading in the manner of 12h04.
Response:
11h25
